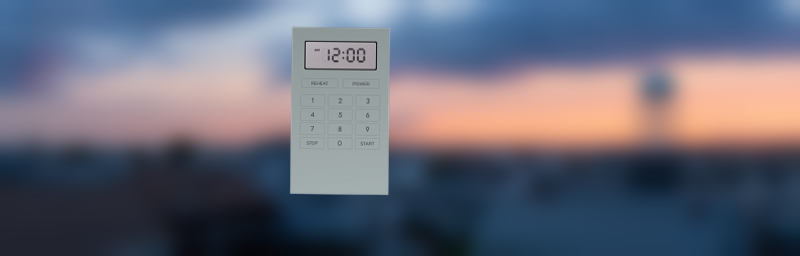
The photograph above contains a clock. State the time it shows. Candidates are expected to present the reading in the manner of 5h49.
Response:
12h00
